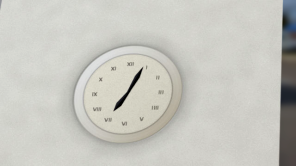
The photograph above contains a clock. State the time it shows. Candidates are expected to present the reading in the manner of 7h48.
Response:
7h04
